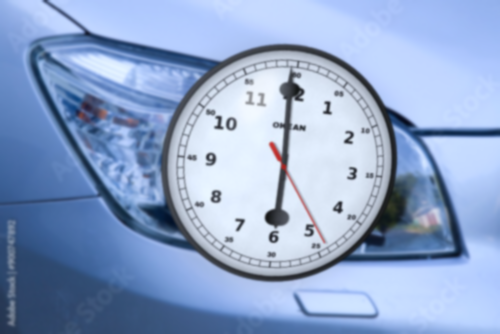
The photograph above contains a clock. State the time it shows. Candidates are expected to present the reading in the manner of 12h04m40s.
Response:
5h59m24s
